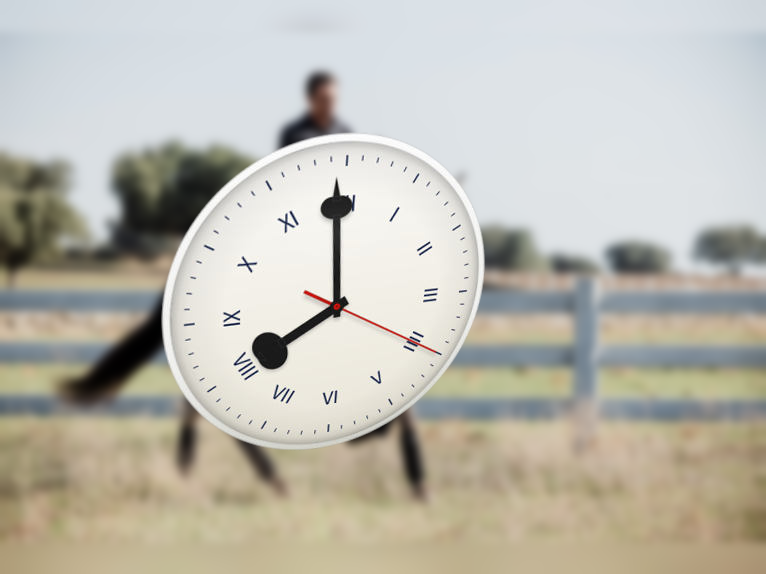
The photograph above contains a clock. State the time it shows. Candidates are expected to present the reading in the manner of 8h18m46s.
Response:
7h59m20s
